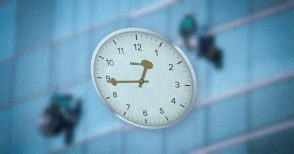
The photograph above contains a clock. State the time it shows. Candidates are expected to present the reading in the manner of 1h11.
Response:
12h44
